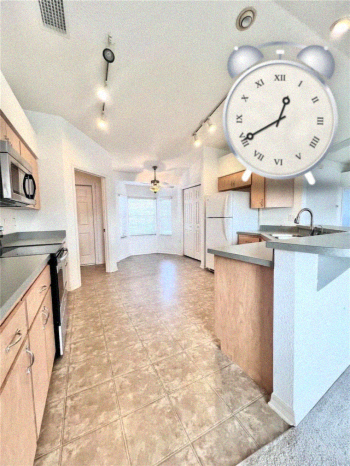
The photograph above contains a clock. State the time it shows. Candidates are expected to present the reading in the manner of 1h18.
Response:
12h40
